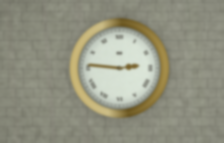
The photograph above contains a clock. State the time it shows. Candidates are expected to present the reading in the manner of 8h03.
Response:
2h46
